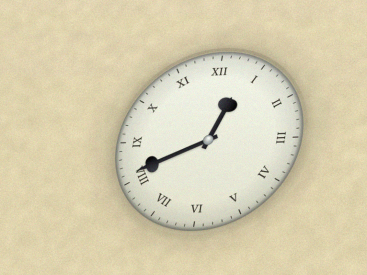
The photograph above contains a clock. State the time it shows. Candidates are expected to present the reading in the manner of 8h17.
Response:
12h41
